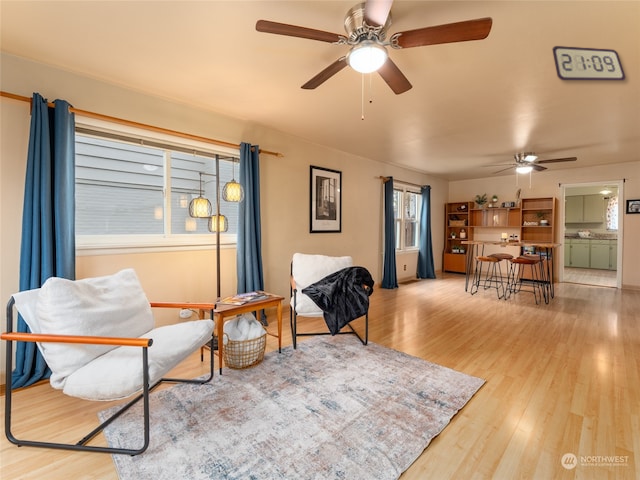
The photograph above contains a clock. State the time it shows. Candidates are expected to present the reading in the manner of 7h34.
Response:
21h09
